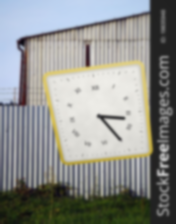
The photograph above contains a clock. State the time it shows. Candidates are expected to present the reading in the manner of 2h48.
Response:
3h25
